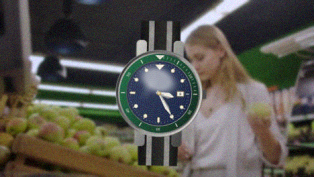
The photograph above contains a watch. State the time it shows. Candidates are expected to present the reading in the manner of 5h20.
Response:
3h25
